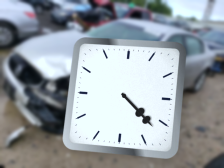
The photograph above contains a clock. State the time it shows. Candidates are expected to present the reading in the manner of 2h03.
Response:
4h22
